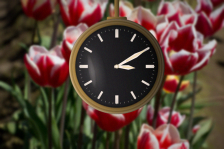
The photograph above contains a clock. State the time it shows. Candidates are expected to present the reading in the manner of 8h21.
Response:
3h10
